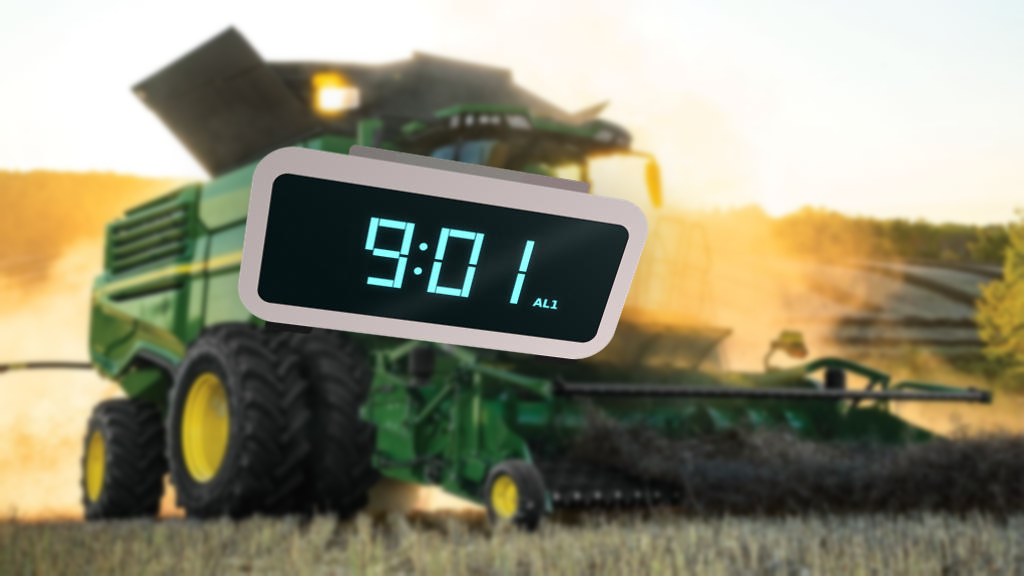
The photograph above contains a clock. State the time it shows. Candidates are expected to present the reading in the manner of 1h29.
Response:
9h01
